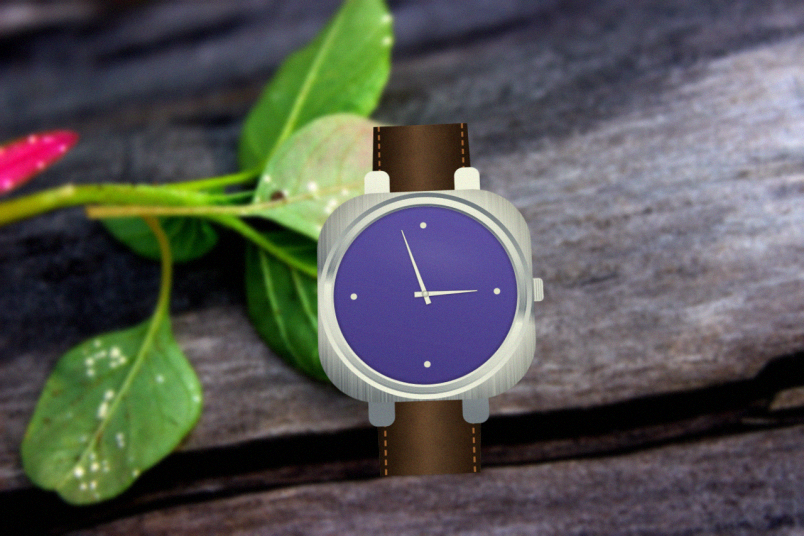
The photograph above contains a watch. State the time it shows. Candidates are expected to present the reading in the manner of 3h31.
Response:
2h57
